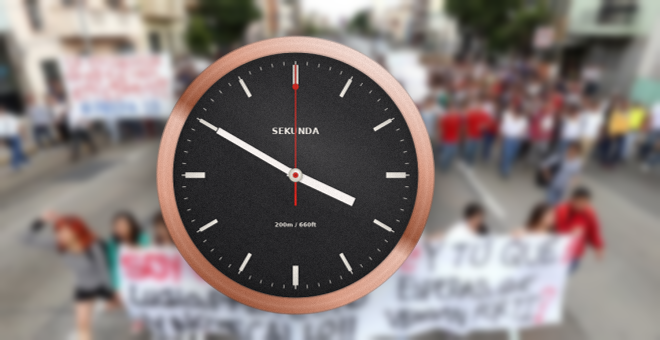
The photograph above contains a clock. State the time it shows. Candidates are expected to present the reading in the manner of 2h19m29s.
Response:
3h50m00s
